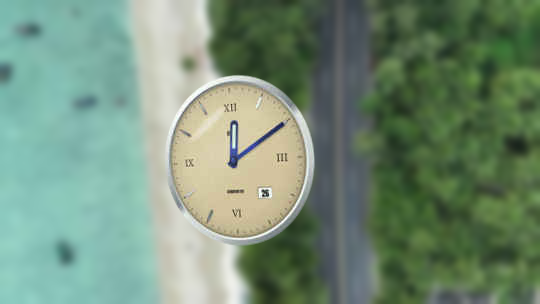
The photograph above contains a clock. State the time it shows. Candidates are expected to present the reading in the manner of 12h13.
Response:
12h10
